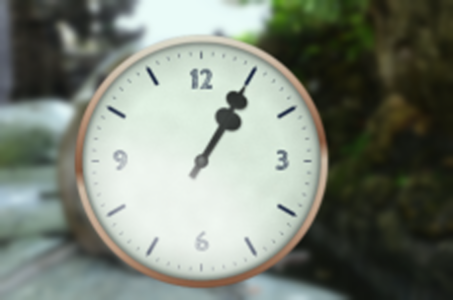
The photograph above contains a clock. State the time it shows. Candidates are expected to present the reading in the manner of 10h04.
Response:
1h05
